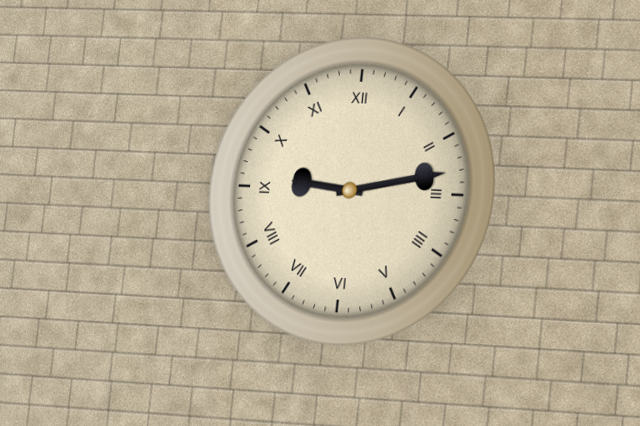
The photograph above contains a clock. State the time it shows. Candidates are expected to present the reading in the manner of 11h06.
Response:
9h13
